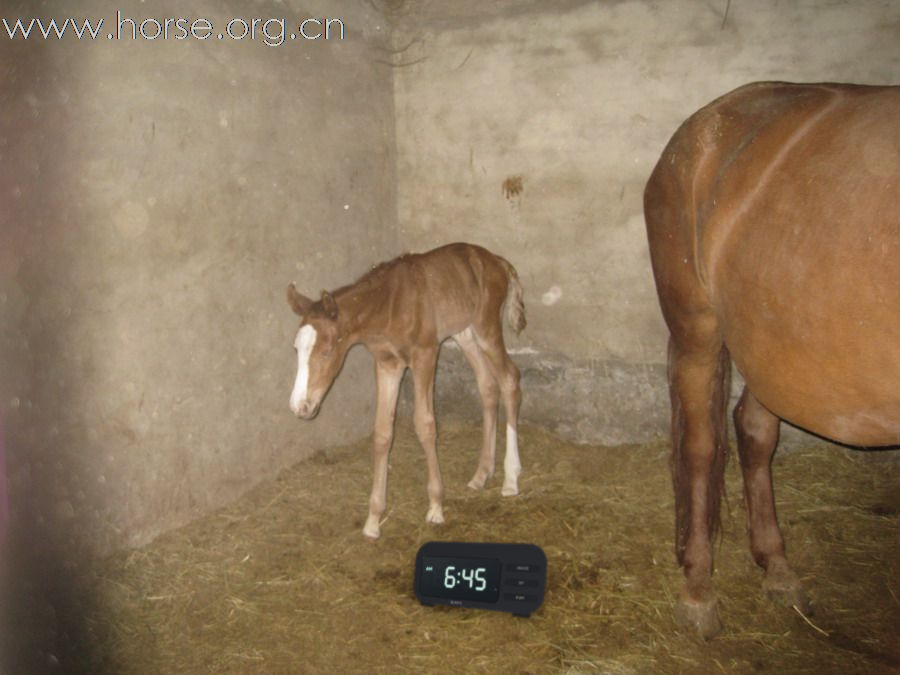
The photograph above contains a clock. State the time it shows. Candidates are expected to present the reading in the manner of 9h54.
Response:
6h45
